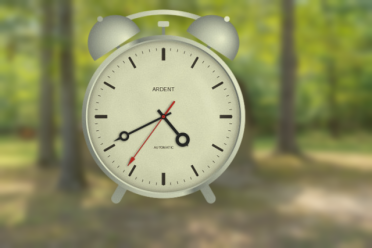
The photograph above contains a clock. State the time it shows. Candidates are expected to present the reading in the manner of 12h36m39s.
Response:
4h40m36s
